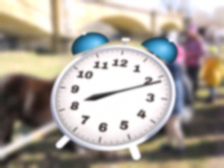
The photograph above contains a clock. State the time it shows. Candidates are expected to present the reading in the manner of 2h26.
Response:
8h11
